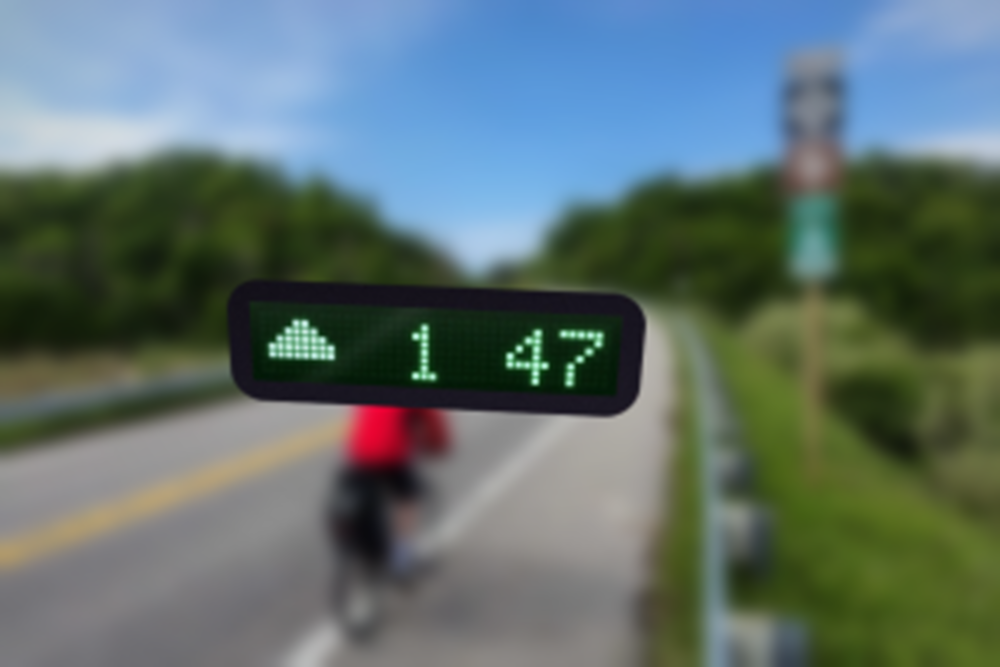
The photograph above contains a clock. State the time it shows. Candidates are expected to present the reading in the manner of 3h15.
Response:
1h47
